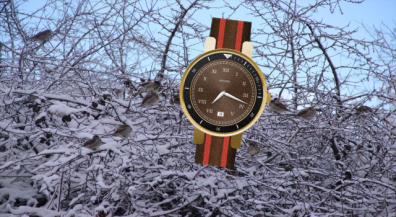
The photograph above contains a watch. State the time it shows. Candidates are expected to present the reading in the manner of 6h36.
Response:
7h18
